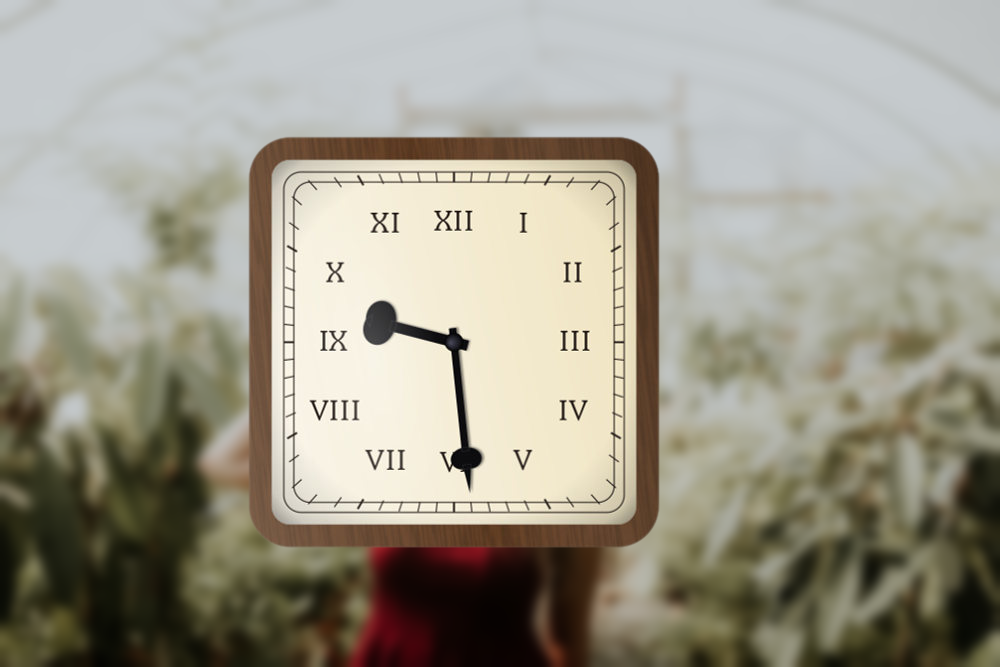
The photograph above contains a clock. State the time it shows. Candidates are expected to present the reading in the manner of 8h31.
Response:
9h29
